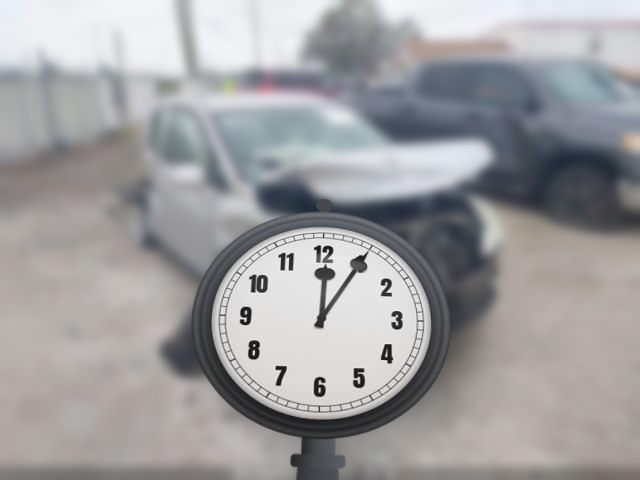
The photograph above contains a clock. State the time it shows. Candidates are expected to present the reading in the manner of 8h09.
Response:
12h05
